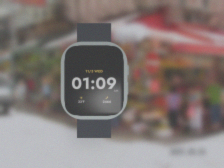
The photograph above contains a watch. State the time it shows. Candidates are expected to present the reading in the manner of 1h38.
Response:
1h09
